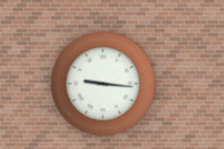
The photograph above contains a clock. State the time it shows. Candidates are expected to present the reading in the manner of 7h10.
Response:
9h16
